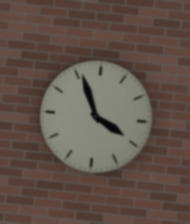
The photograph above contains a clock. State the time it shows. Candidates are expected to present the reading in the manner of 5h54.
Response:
3h56
